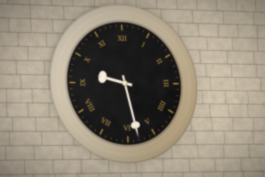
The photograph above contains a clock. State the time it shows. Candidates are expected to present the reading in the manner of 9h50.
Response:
9h28
